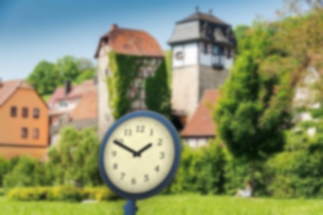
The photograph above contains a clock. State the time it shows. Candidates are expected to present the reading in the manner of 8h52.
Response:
1h49
